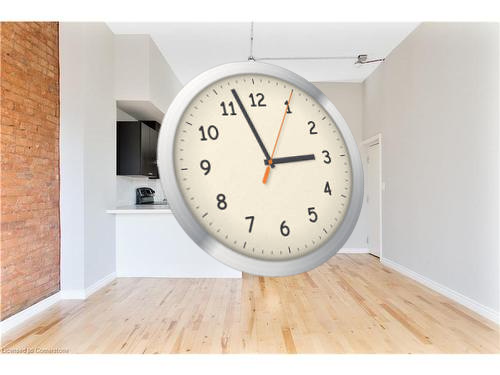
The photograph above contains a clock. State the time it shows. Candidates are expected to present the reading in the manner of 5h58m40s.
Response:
2h57m05s
